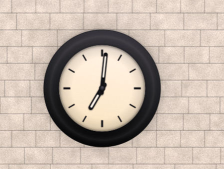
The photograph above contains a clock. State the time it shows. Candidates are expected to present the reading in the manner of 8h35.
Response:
7h01
